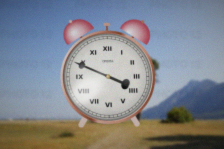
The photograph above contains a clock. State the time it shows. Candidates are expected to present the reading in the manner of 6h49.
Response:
3h49
